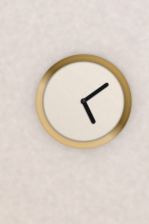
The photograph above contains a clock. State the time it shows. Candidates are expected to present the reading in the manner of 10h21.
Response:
5h09
